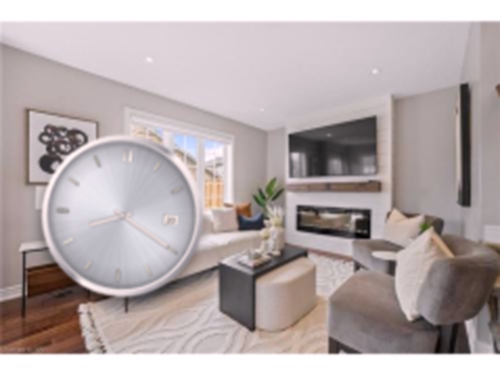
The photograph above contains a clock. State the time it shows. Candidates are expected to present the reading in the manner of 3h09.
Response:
8h20
